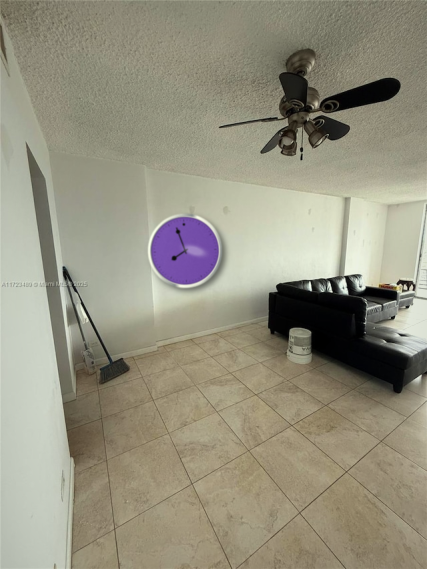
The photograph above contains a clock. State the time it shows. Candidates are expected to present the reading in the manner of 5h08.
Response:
7h57
